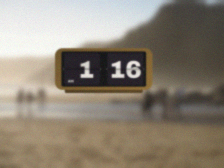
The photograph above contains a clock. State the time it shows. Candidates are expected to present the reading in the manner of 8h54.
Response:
1h16
